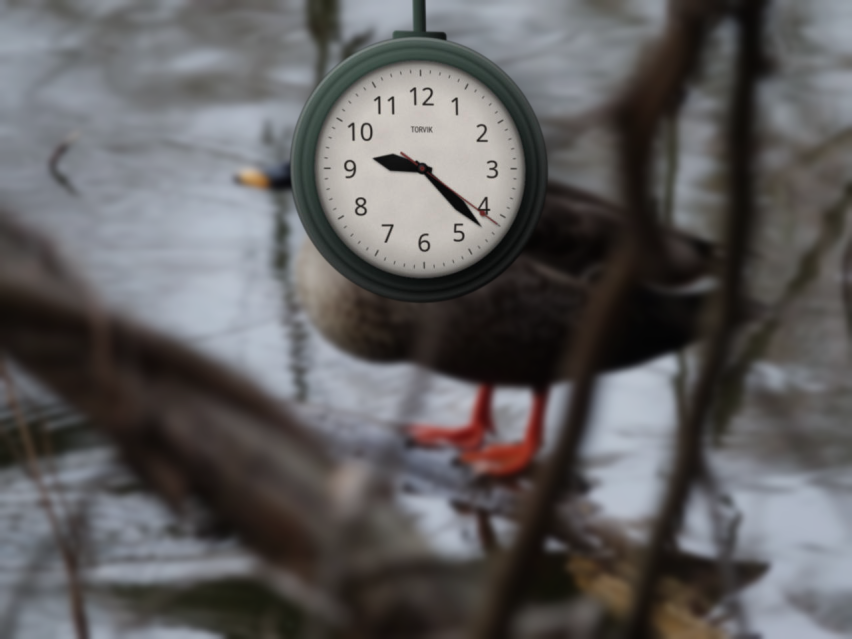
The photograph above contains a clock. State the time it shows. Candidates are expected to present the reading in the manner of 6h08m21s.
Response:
9h22m21s
